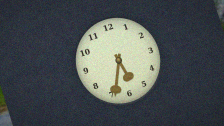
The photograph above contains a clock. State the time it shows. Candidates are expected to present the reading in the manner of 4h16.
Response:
5h34
